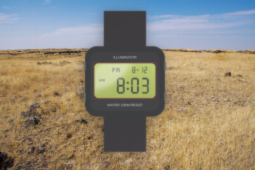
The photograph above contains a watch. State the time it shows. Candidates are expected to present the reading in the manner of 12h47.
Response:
8h03
